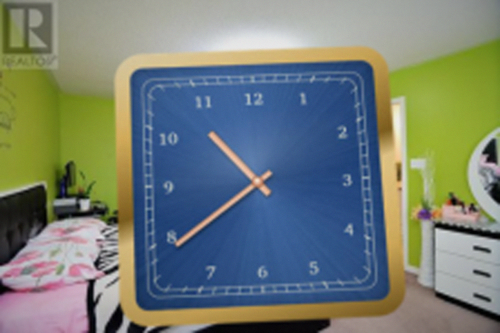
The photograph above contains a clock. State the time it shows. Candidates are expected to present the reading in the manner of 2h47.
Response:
10h39
